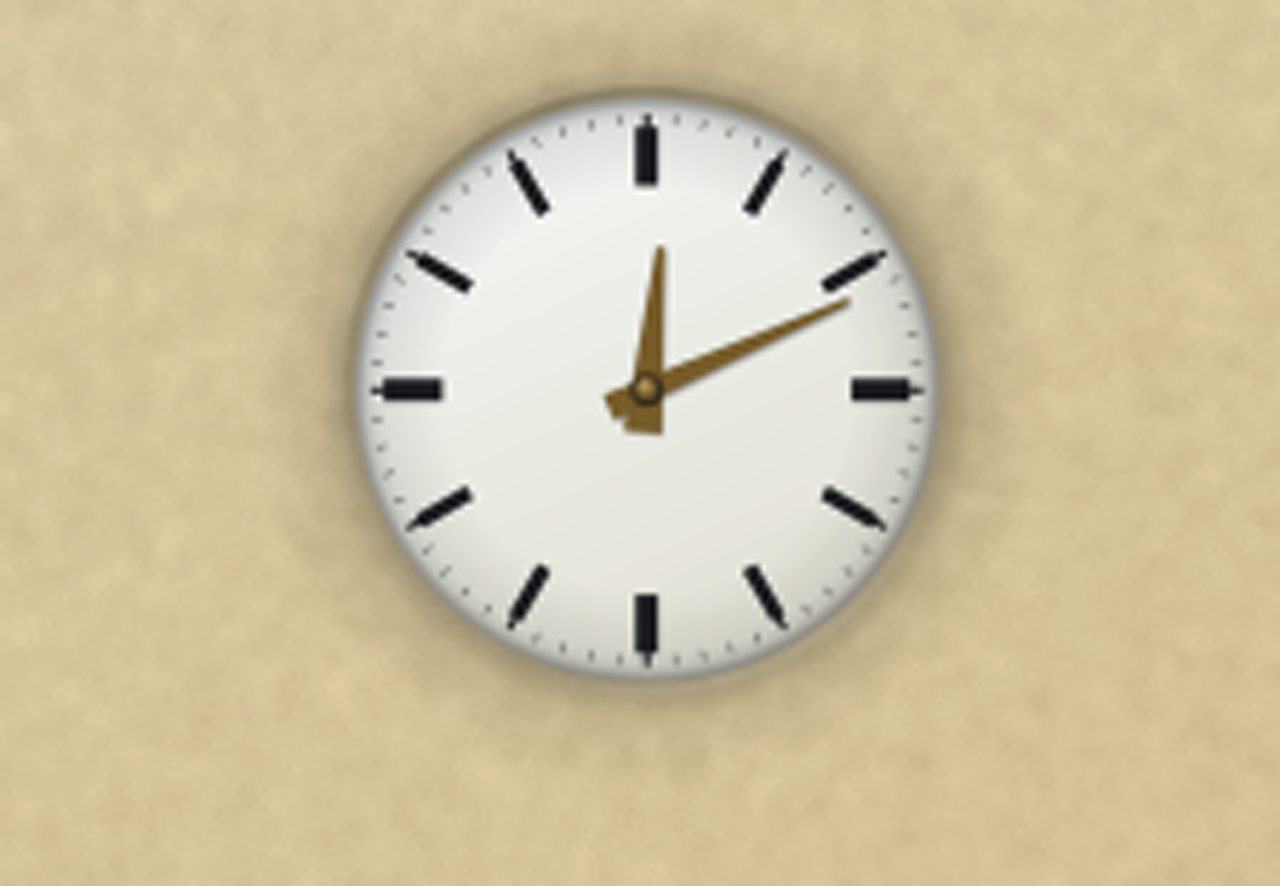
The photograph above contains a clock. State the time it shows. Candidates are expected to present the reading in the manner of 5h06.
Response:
12h11
